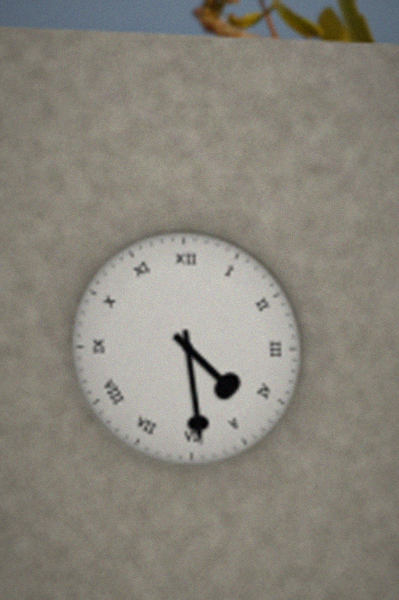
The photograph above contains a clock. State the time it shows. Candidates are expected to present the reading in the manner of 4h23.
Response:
4h29
